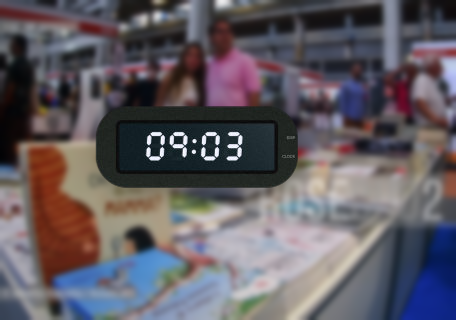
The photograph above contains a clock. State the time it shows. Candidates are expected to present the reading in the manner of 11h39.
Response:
9h03
